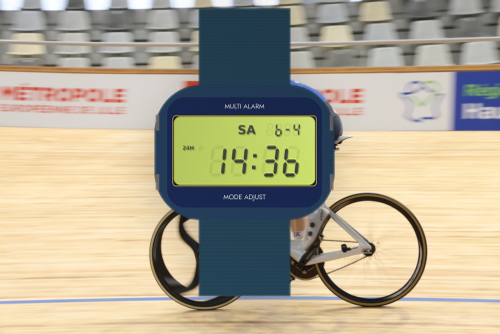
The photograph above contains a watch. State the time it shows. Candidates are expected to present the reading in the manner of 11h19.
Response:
14h36
